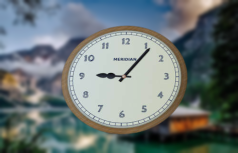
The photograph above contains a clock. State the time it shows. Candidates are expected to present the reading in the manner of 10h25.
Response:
9h06
